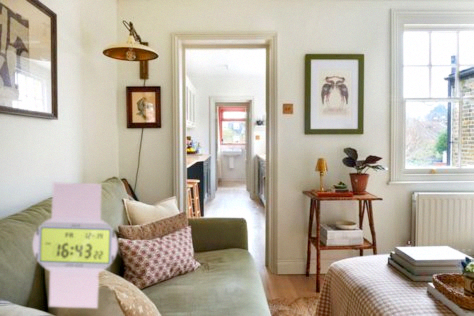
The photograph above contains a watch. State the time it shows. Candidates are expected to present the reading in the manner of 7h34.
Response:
16h43
